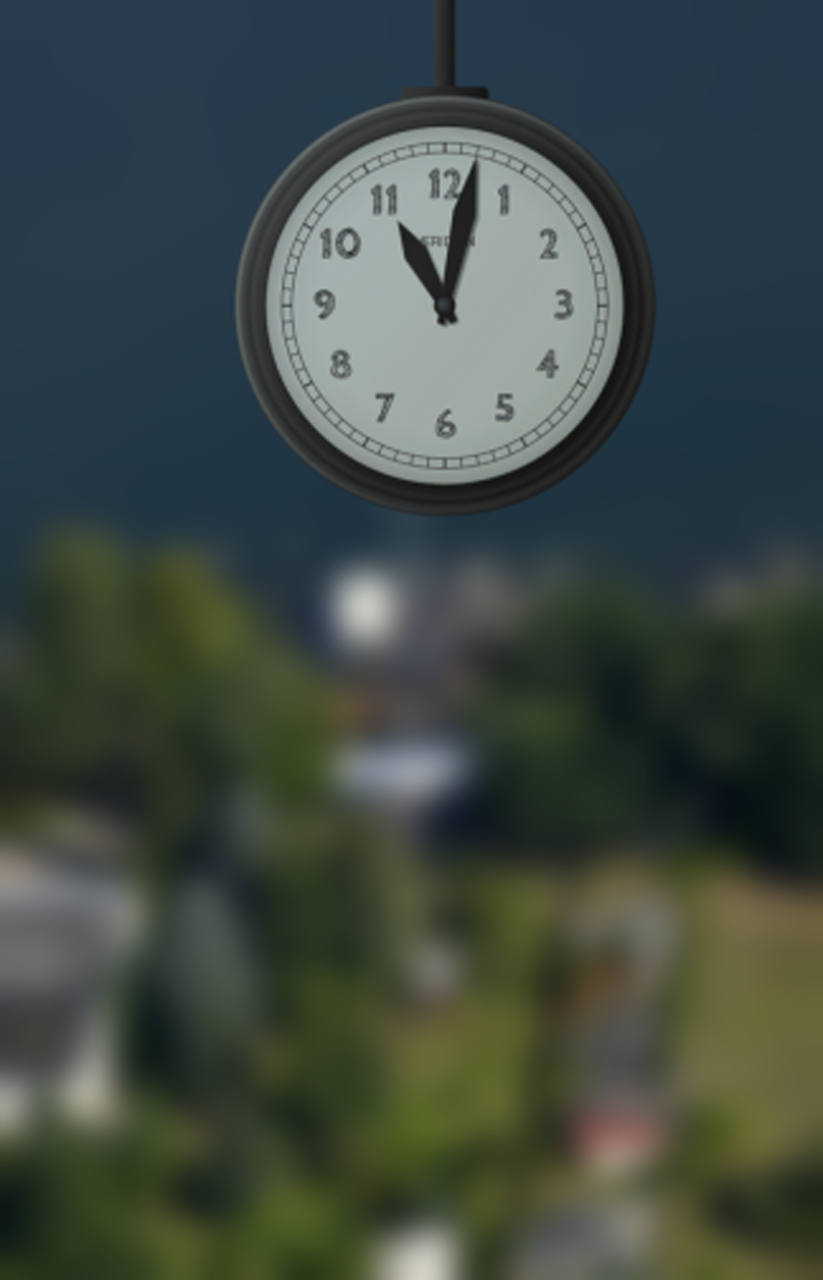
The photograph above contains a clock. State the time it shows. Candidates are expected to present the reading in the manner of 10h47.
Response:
11h02
